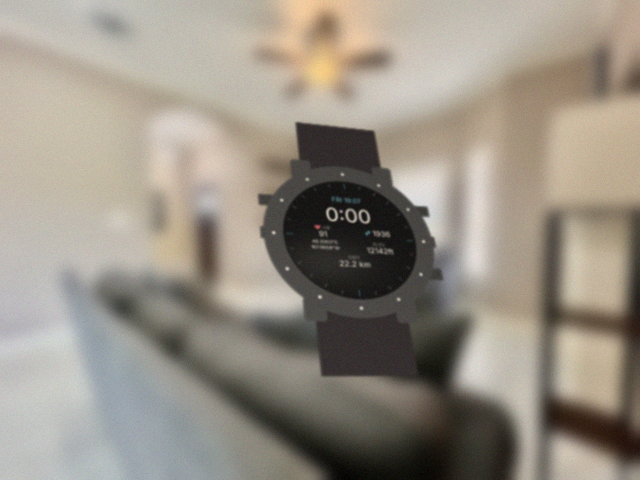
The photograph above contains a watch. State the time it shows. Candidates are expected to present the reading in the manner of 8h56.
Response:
0h00
